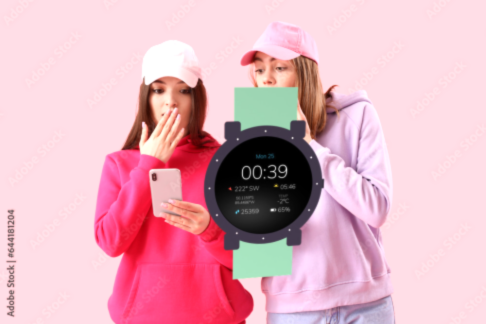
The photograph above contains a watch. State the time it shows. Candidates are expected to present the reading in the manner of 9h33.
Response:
0h39
